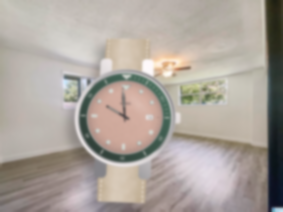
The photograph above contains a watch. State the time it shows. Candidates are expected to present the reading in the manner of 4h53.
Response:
9h59
